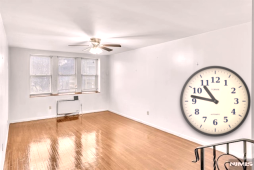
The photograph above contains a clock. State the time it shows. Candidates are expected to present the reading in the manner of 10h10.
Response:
10h47
